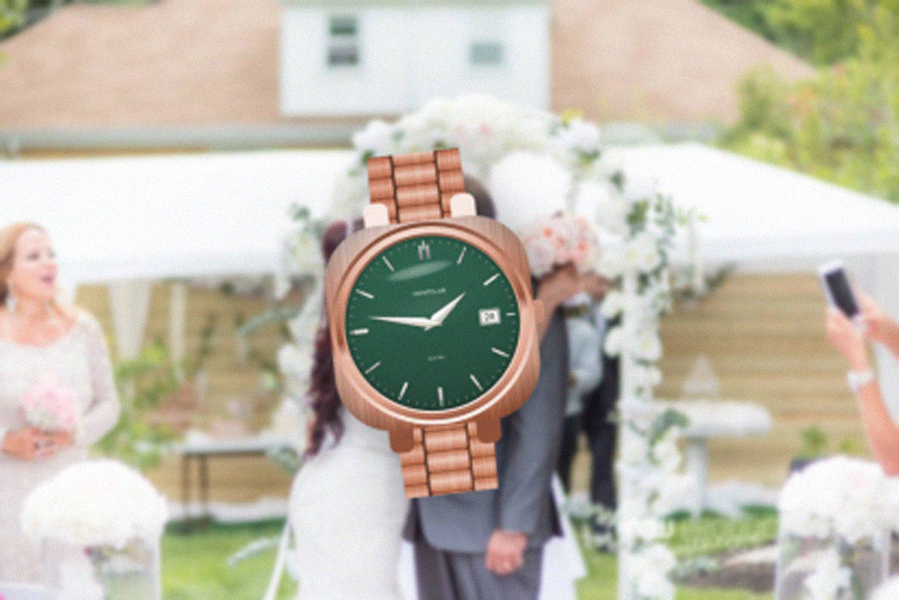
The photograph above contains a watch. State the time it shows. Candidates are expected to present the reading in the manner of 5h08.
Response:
1h47
